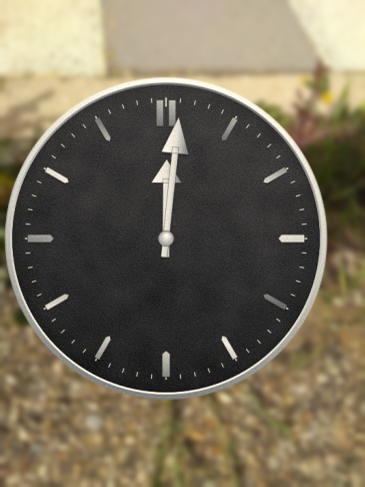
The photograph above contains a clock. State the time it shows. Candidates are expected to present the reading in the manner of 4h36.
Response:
12h01
